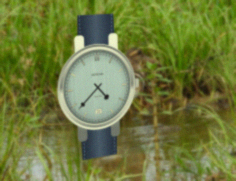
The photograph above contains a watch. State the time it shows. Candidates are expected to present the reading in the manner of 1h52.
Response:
4h38
